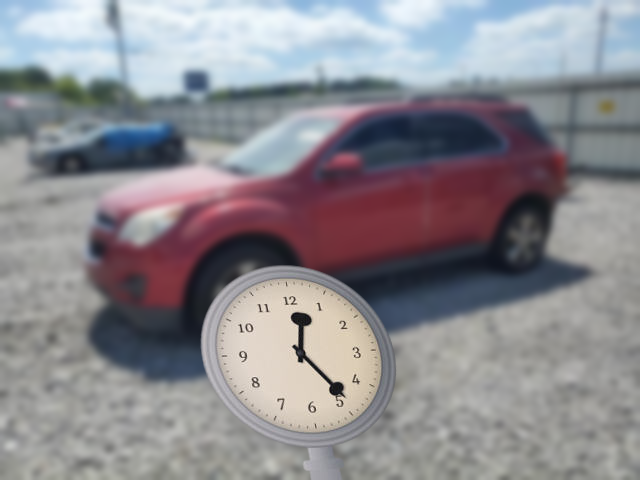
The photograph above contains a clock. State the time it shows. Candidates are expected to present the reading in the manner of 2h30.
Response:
12h24
